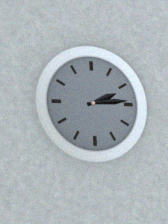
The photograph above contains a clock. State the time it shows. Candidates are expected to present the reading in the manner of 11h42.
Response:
2h14
